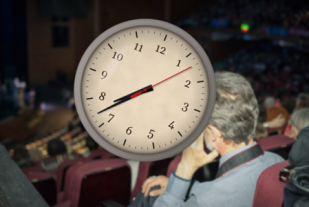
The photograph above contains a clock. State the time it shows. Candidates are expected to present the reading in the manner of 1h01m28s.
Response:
7h37m07s
